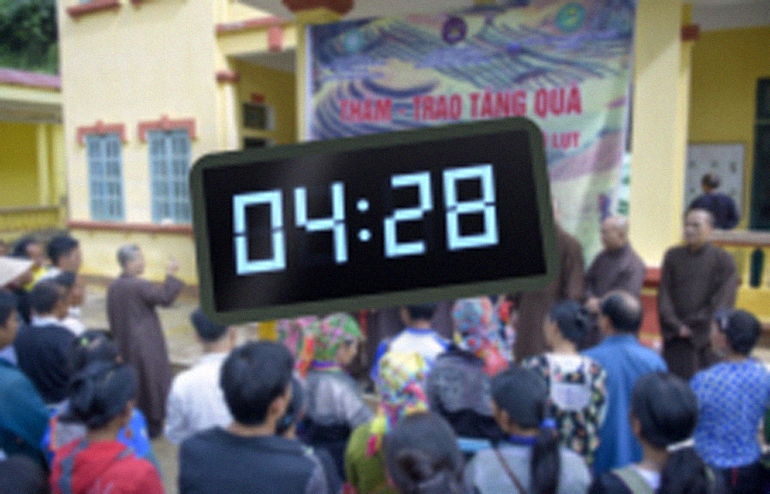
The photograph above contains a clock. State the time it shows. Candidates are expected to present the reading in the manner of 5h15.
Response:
4h28
